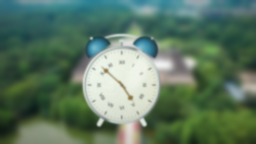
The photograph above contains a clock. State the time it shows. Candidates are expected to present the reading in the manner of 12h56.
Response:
4h52
